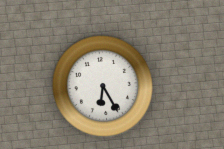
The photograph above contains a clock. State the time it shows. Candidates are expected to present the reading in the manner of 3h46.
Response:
6h26
